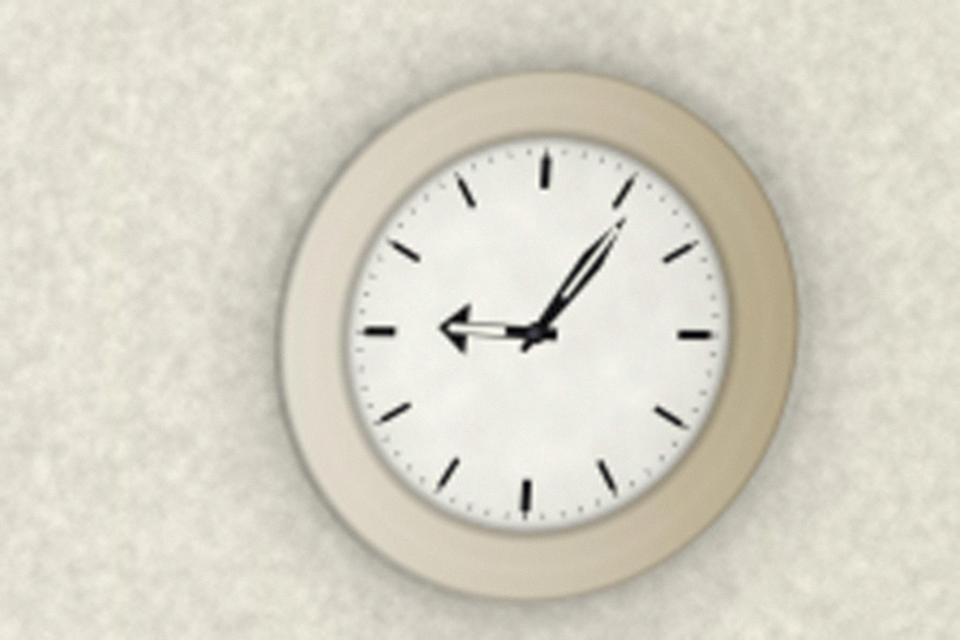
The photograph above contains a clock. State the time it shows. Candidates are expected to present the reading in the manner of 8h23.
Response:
9h06
